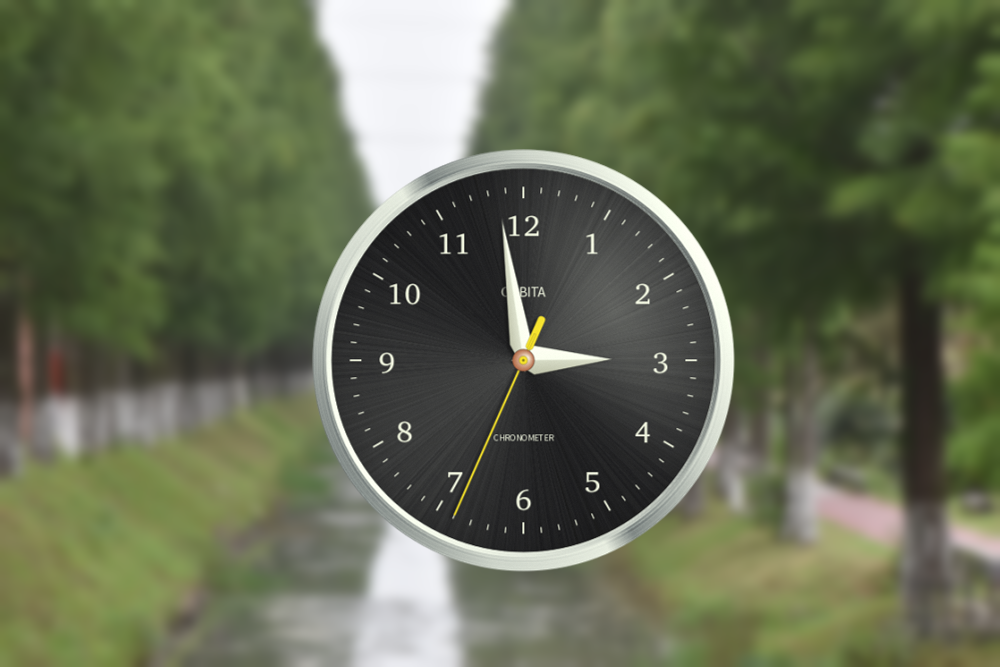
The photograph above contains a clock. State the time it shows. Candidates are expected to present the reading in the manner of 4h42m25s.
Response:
2h58m34s
